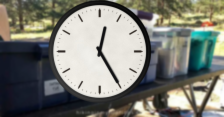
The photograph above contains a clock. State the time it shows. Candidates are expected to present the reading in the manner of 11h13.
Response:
12h25
